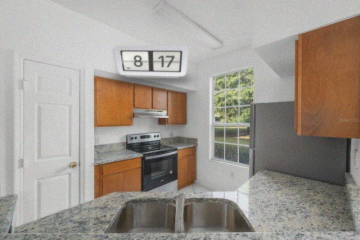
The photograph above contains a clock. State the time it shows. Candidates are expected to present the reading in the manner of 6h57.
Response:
8h17
